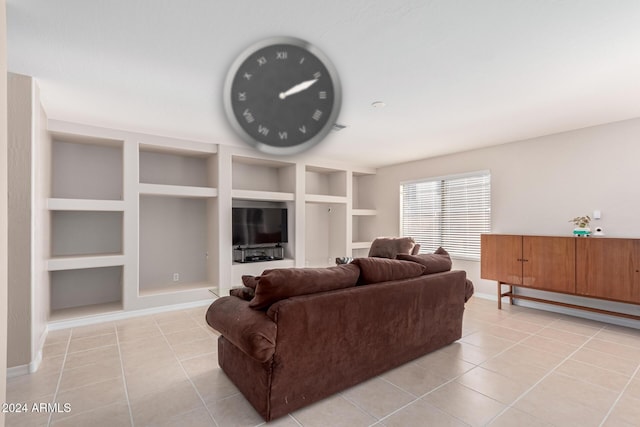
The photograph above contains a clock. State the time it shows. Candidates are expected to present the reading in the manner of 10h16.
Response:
2h11
